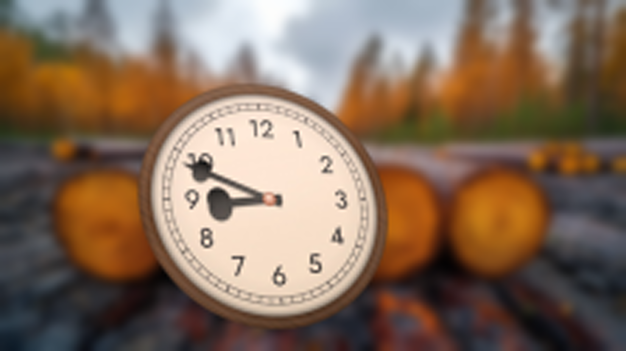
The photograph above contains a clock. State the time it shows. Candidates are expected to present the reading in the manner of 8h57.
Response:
8h49
